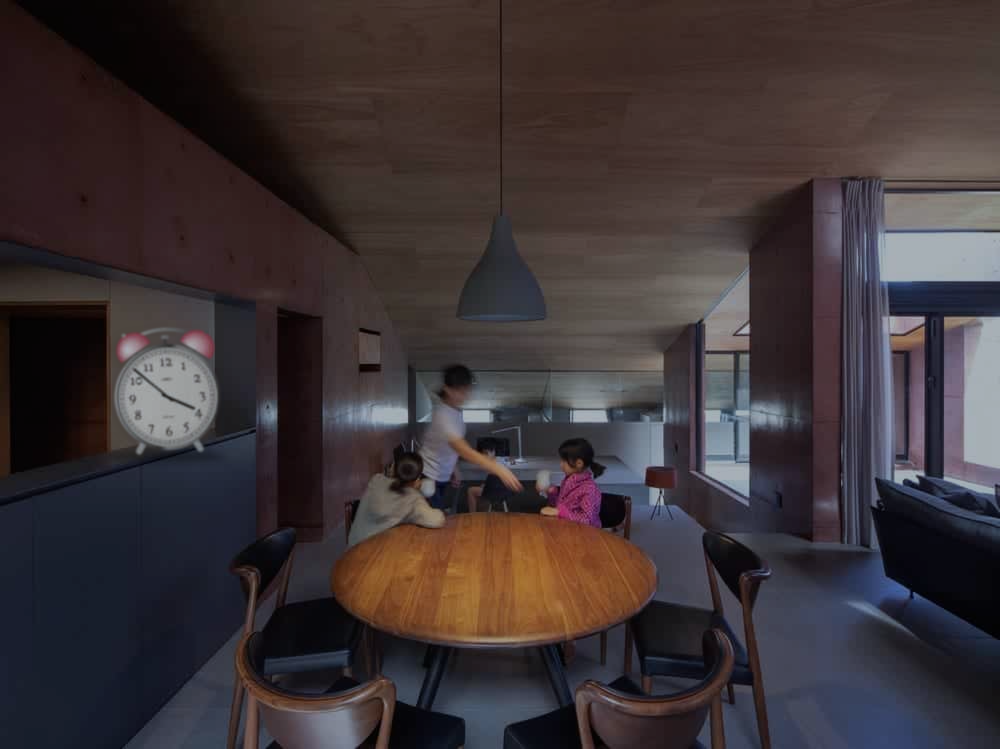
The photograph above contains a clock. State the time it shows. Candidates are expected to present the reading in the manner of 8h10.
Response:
3h52
